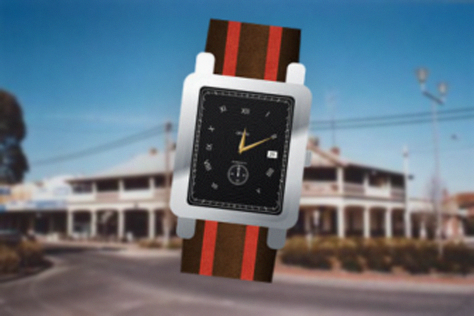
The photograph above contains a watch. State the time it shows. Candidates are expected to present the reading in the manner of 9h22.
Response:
12h10
